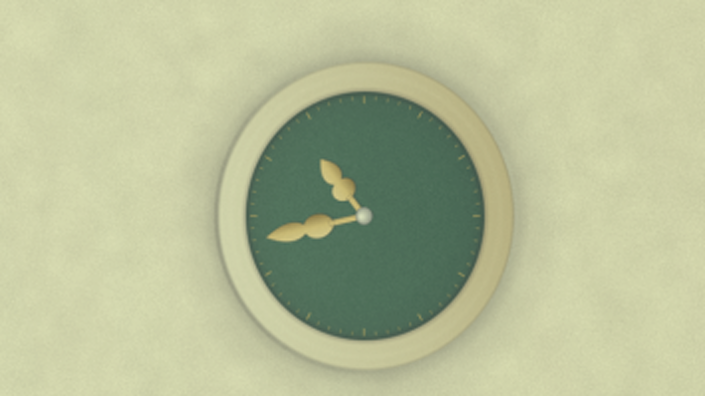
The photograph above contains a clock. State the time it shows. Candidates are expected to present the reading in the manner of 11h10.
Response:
10h43
